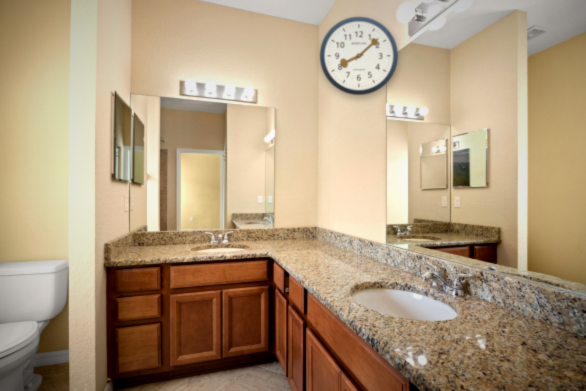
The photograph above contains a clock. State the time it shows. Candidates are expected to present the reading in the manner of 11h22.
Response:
8h08
